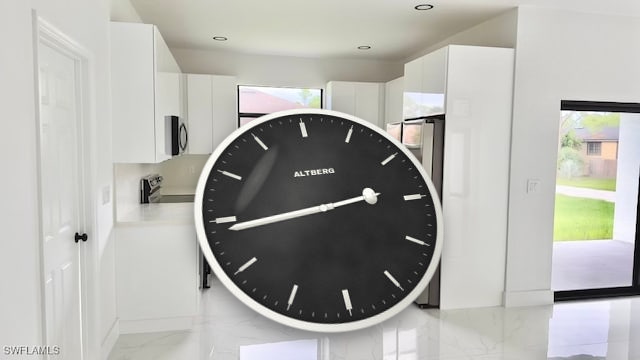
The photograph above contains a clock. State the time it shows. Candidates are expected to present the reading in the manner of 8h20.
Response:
2h44
